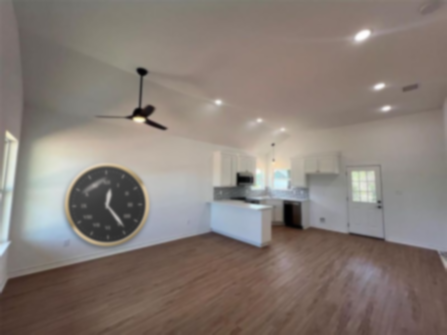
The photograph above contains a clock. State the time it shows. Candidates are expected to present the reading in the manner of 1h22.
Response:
12h24
